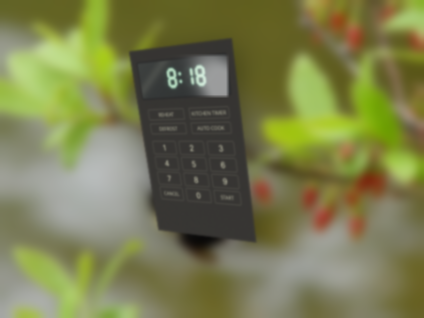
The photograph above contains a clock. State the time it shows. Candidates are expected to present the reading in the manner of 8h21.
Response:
8h18
